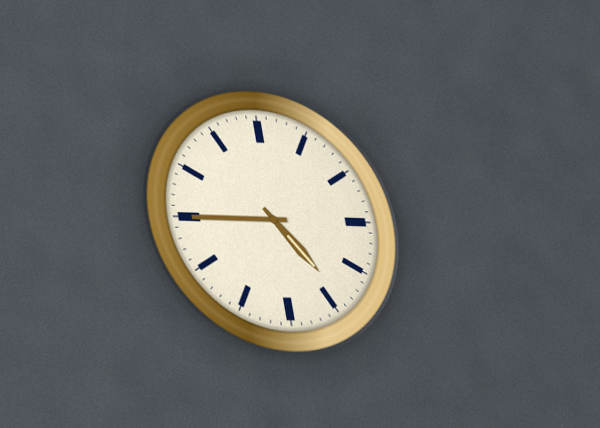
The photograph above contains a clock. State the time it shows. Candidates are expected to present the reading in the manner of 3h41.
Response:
4h45
